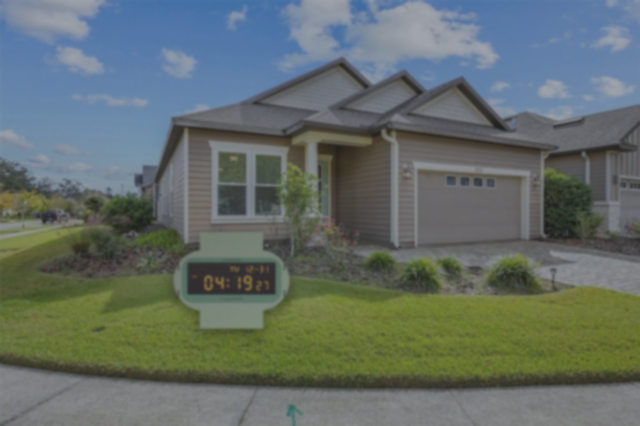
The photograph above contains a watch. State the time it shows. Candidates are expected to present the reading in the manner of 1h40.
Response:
4h19
